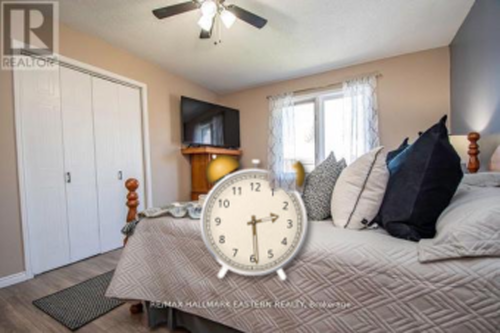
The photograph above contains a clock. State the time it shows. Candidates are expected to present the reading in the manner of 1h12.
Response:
2h29
